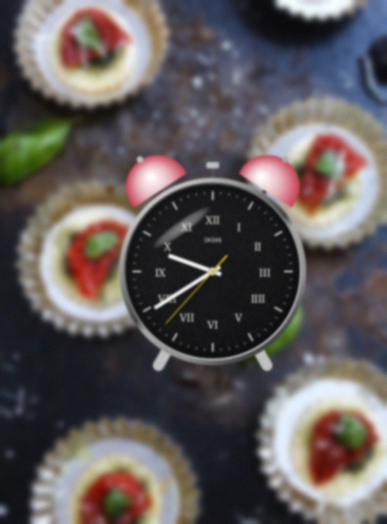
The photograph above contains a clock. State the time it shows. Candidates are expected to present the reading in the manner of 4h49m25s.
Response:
9h39m37s
